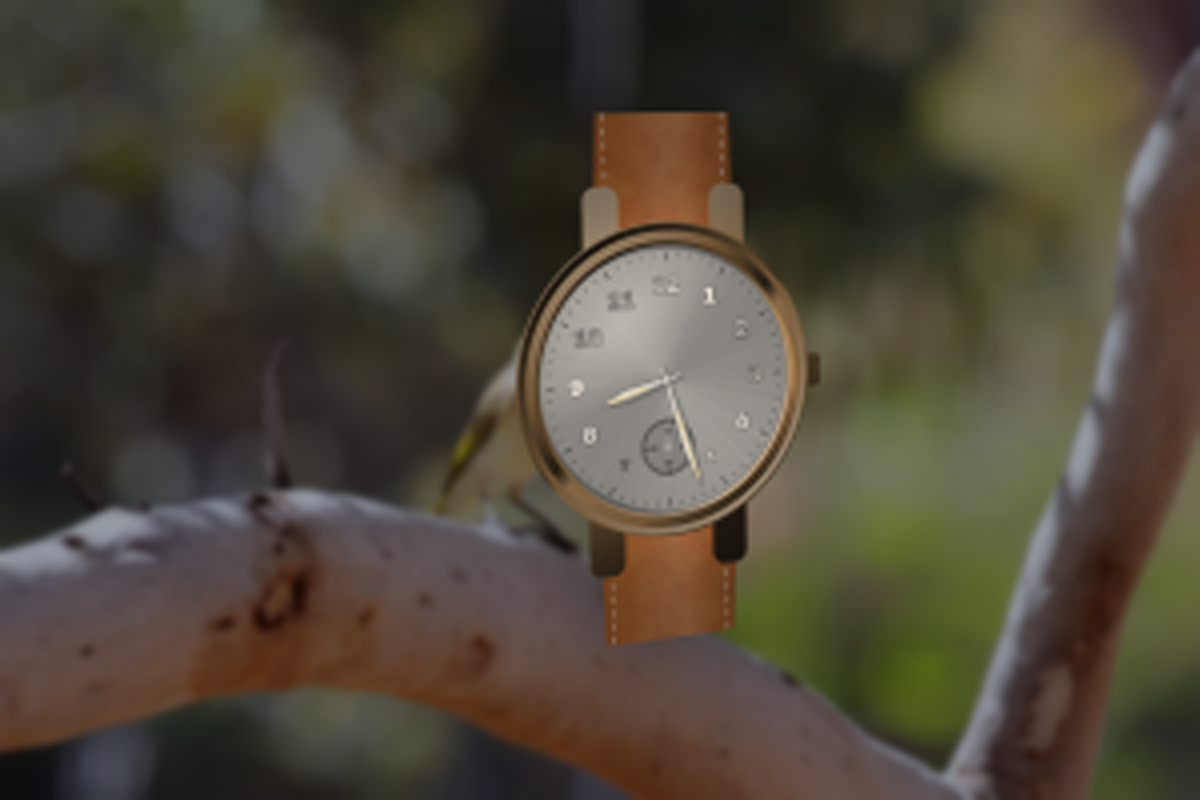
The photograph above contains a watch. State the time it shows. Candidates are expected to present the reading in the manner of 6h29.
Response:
8h27
